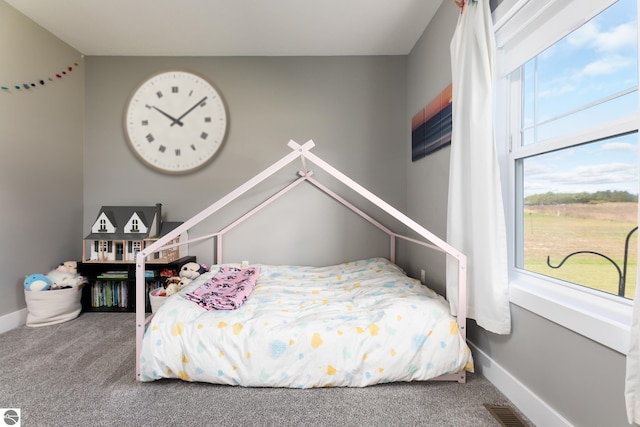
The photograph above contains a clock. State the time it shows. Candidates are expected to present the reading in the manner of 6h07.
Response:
10h09
